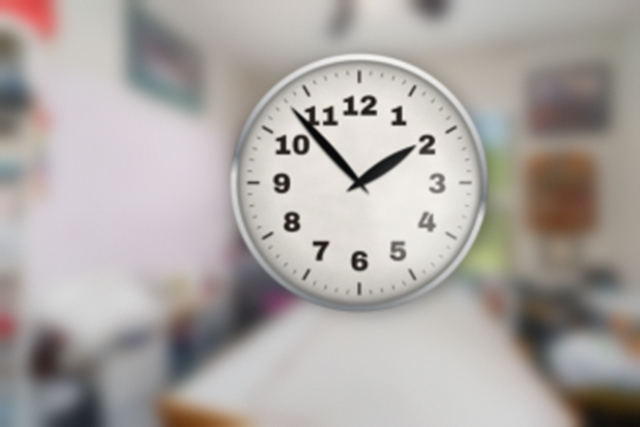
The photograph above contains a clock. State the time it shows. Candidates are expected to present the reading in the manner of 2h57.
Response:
1h53
